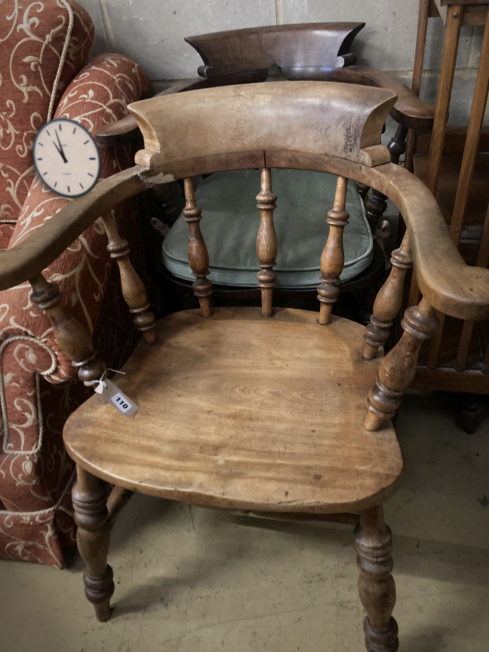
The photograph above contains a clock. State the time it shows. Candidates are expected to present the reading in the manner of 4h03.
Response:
10h58
